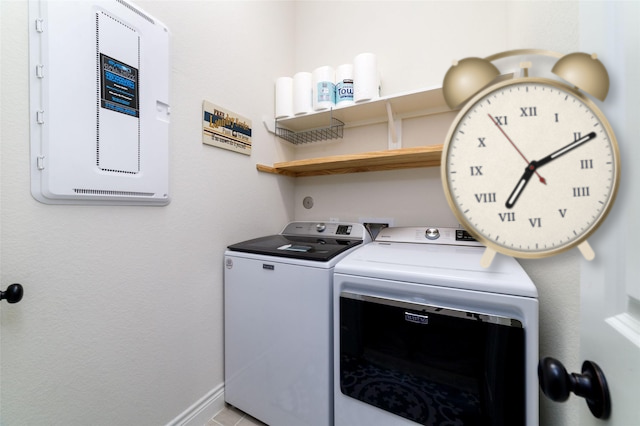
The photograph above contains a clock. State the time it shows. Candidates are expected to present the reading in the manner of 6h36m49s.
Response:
7h10m54s
